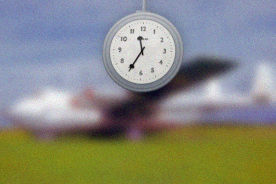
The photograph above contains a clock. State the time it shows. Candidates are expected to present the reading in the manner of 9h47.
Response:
11h35
